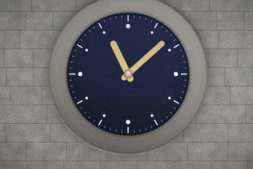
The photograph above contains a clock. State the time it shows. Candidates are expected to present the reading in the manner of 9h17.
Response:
11h08
